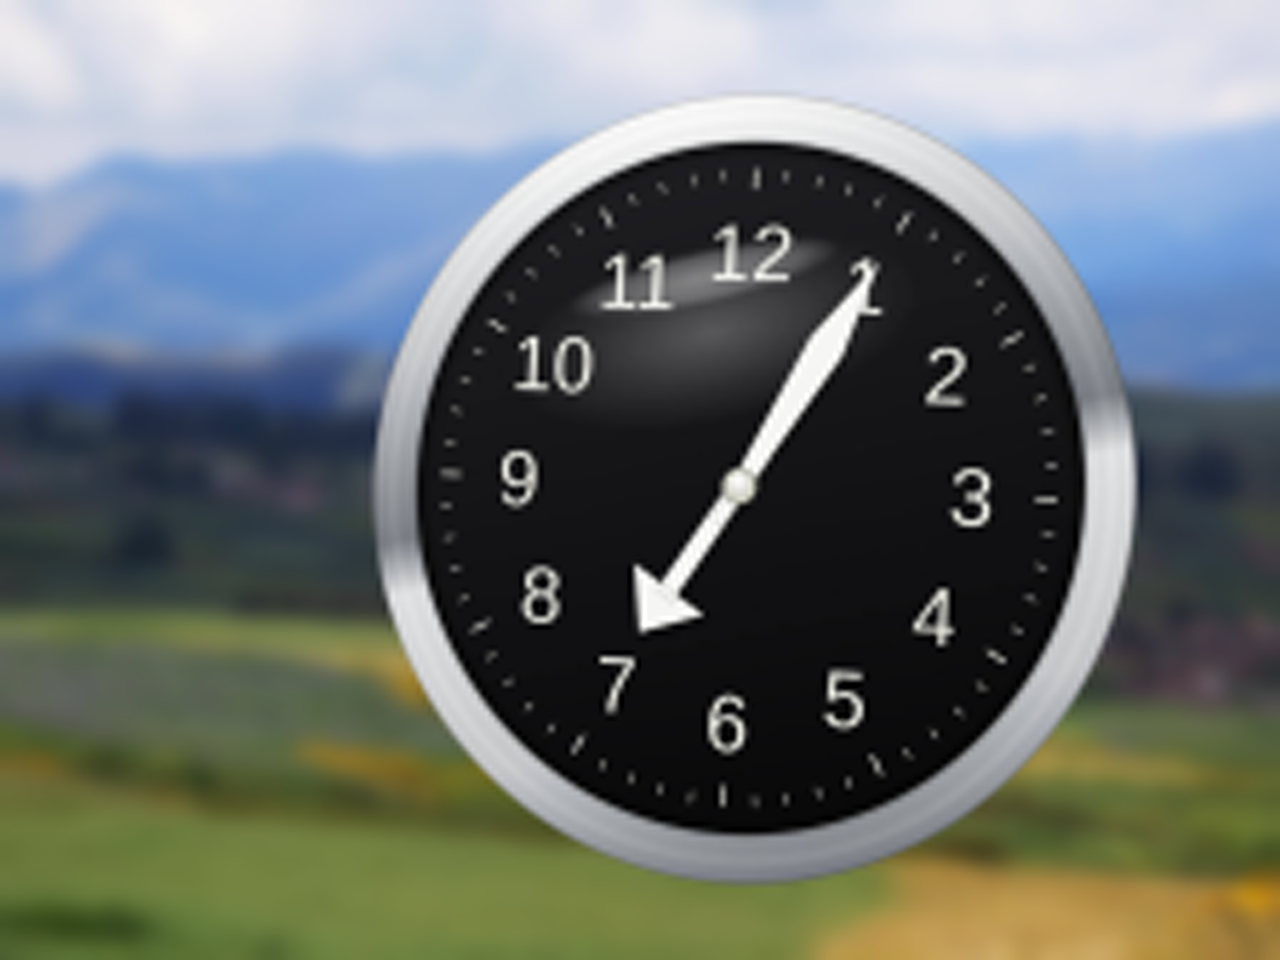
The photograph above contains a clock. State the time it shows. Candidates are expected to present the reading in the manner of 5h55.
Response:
7h05
